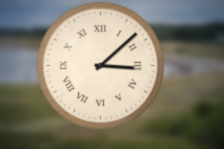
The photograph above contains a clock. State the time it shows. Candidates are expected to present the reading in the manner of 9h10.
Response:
3h08
